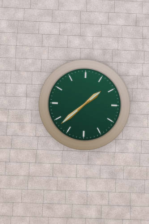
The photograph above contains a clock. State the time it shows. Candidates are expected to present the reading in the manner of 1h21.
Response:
1h38
